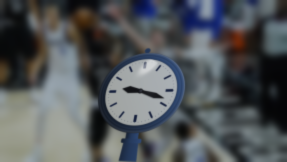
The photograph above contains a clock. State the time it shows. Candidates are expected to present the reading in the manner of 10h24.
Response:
9h18
